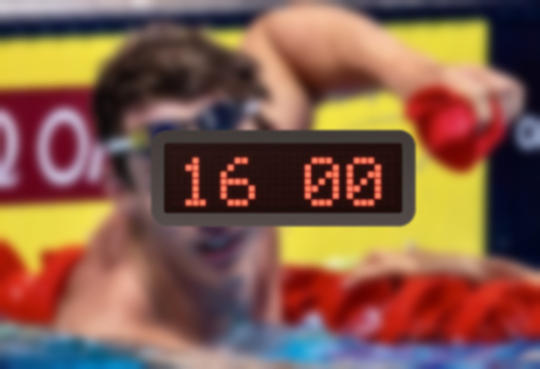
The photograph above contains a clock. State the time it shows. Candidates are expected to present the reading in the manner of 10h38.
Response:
16h00
